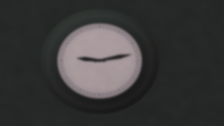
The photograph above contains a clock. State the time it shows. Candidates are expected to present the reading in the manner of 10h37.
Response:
9h13
